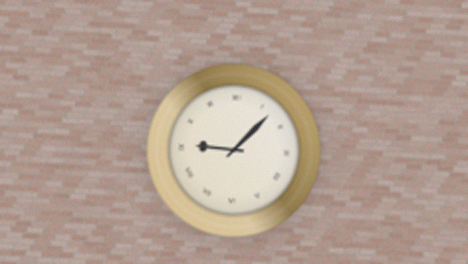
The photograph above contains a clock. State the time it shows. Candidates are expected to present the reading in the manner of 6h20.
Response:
9h07
